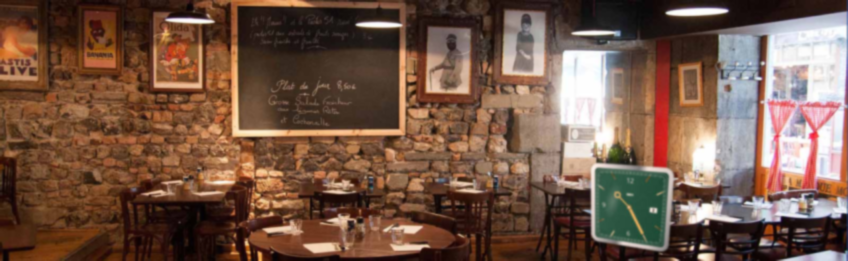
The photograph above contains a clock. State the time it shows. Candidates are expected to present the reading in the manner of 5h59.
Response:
10h25
